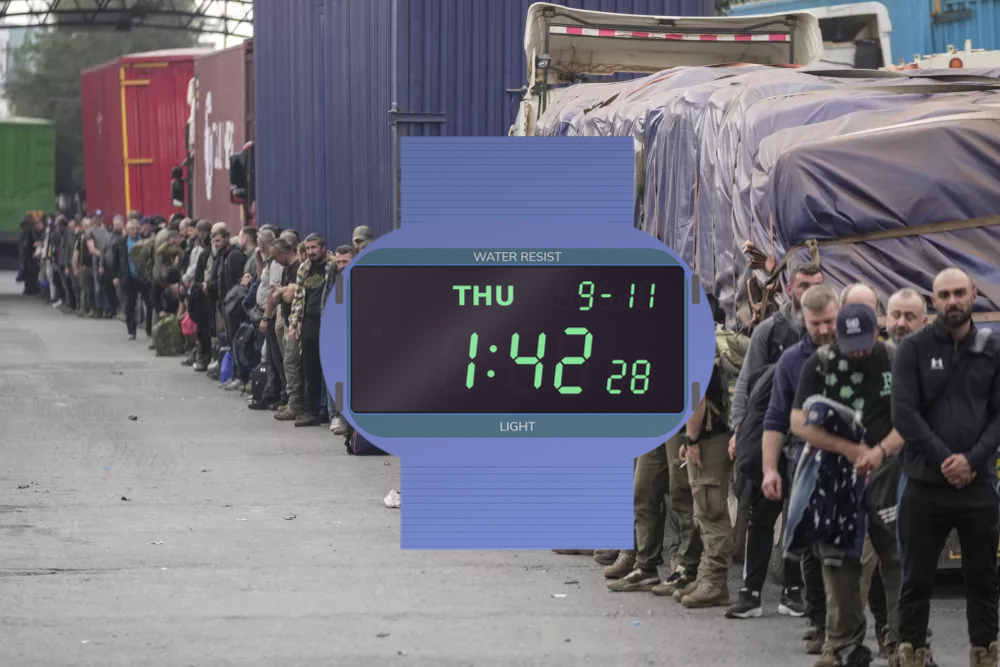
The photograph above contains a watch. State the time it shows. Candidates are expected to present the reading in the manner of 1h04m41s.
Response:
1h42m28s
